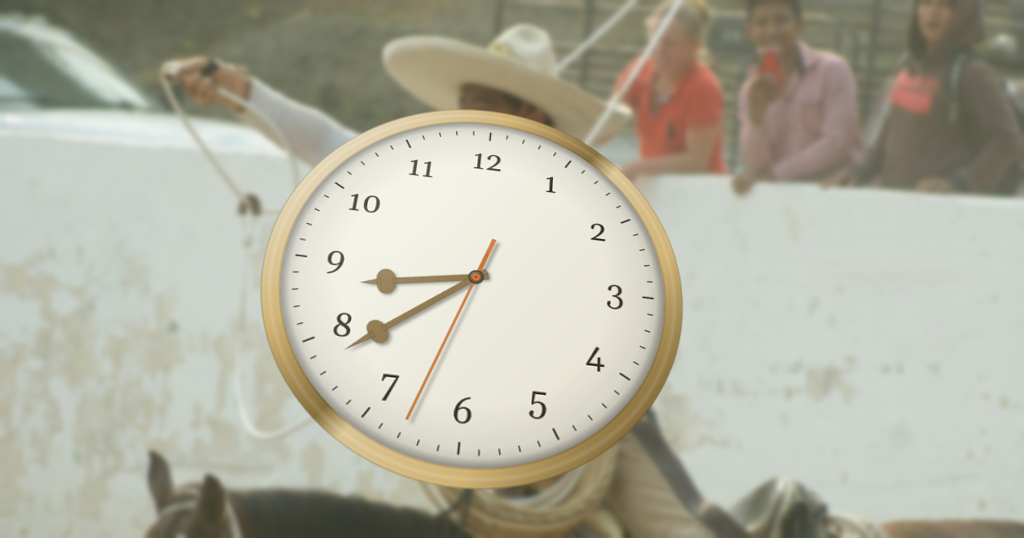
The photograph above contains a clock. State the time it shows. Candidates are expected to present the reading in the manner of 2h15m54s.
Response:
8h38m33s
